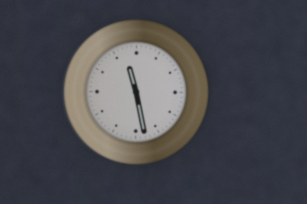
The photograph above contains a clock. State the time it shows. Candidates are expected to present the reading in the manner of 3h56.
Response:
11h28
